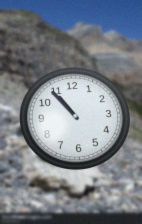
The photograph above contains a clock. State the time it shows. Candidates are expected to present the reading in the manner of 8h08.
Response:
10h54
